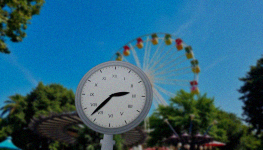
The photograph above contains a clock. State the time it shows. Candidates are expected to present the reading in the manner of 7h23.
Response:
2h37
